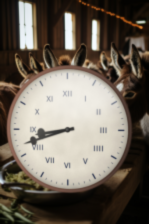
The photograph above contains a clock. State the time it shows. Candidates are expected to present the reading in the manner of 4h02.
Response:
8h42
